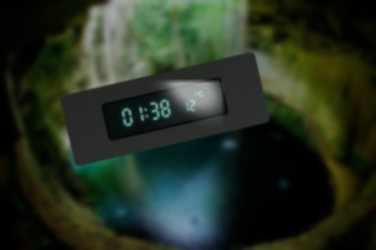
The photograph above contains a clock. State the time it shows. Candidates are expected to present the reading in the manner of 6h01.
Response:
1h38
